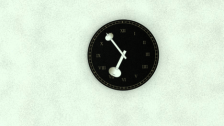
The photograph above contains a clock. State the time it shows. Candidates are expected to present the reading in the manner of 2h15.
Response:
6h54
